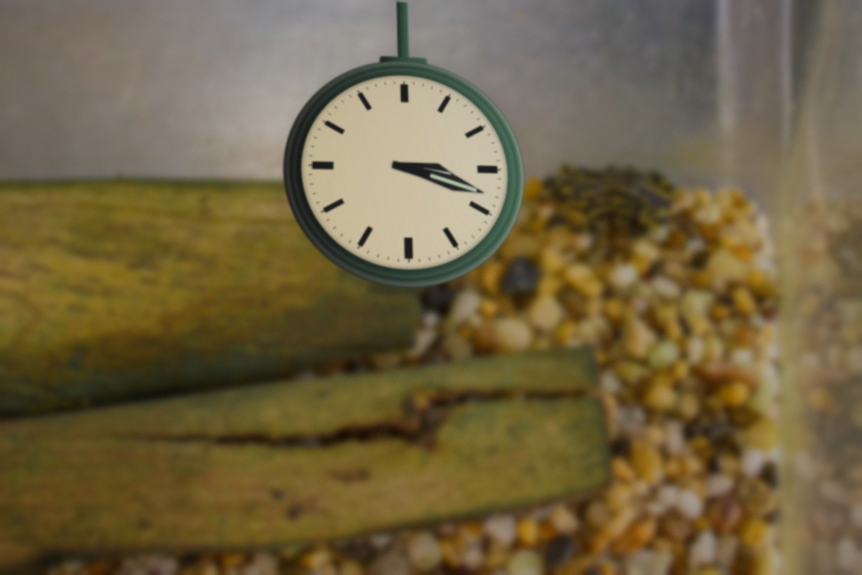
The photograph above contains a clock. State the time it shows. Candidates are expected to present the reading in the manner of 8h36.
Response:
3h18
